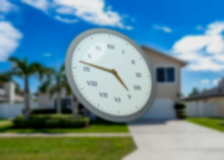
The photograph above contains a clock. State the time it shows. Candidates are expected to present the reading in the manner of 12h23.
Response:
4h47
